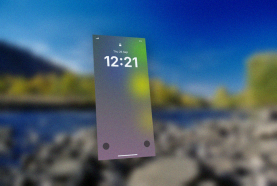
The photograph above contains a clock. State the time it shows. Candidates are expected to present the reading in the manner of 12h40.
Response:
12h21
